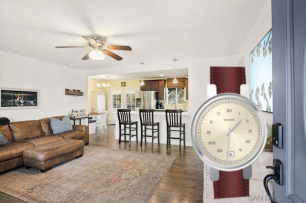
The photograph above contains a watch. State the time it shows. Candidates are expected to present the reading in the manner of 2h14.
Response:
1h31
